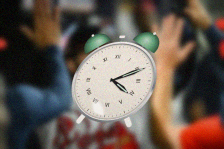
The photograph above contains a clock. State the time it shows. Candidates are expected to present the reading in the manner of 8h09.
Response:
4h11
